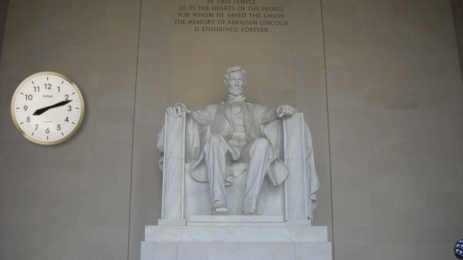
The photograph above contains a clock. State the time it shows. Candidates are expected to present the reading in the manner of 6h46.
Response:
8h12
